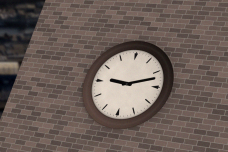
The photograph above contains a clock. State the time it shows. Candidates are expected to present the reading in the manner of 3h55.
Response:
9h12
